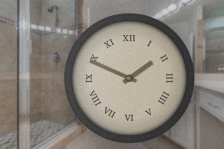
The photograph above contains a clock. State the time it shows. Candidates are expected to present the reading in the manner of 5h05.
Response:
1h49
